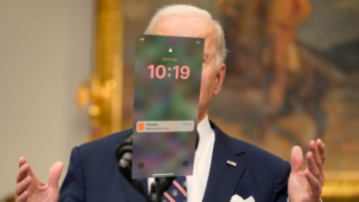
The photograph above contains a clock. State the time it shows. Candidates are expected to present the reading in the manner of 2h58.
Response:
10h19
